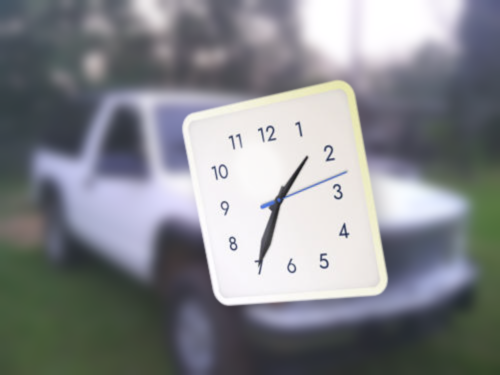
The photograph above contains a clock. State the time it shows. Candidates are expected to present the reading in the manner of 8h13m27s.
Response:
1h35m13s
